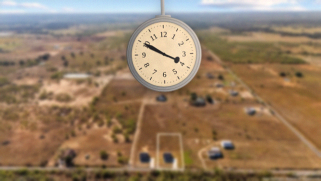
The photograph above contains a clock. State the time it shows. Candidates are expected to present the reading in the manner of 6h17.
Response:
3h50
